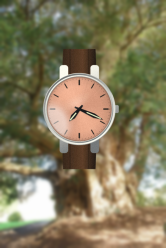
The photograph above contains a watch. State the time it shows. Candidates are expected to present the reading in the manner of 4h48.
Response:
7h19
